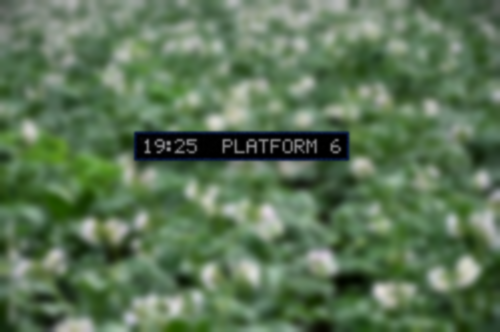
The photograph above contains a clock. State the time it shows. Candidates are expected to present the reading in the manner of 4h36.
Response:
19h25
